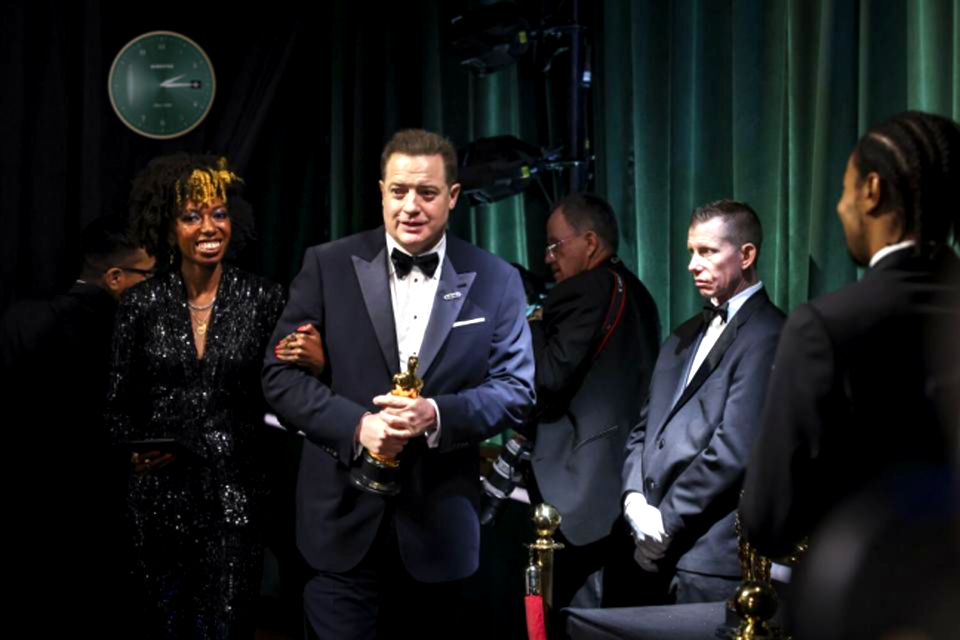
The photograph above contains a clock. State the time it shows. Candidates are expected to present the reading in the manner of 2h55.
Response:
2h15
